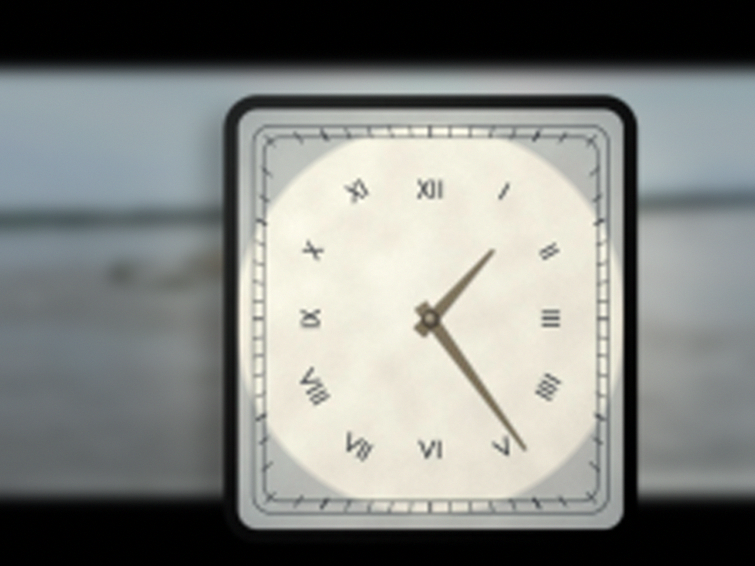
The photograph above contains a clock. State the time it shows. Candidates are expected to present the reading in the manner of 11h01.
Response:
1h24
